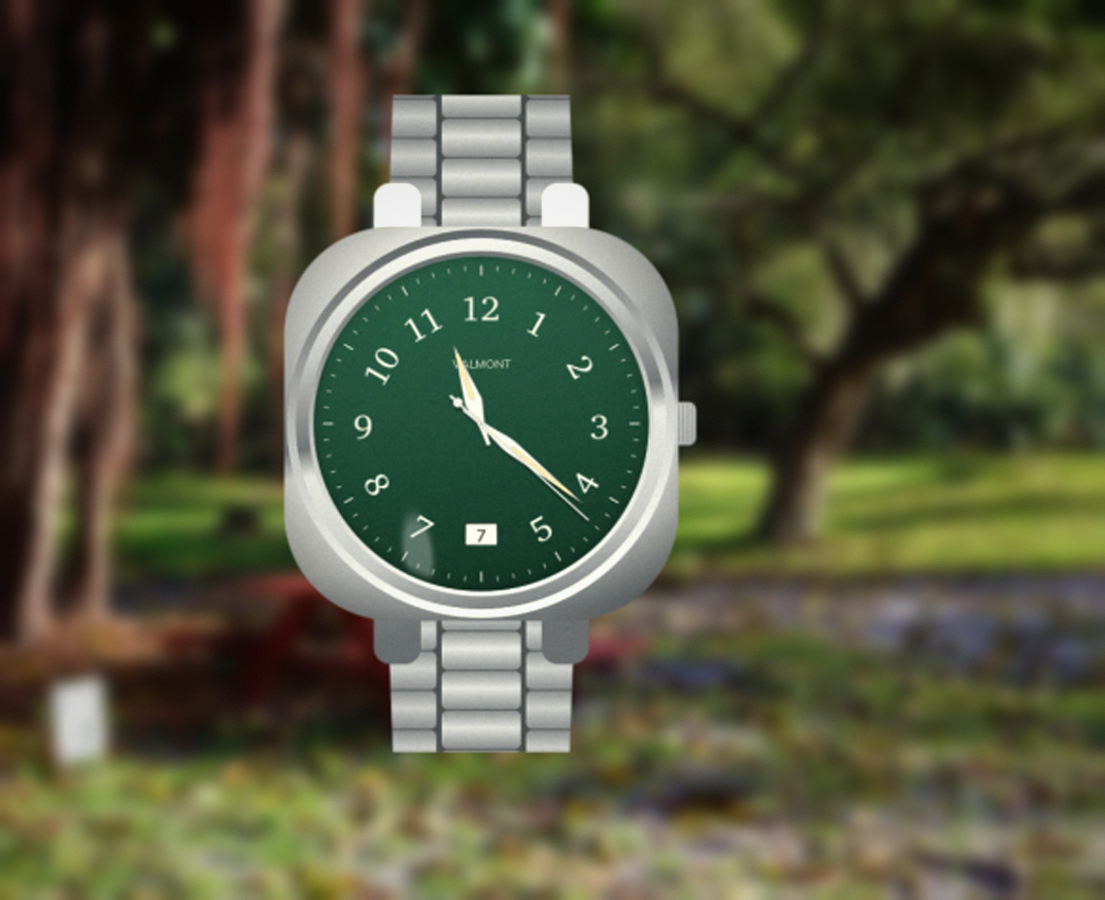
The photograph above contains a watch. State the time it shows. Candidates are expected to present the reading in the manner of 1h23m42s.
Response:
11h21m22s
